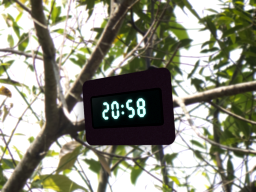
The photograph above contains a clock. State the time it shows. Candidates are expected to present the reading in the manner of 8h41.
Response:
20h58
